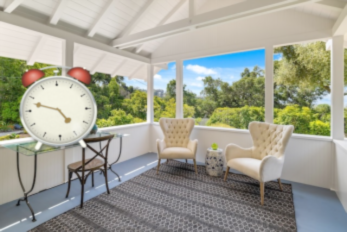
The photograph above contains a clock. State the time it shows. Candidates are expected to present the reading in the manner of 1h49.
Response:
4h48
